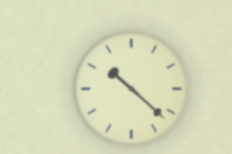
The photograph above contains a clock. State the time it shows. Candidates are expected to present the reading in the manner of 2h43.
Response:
10h22
